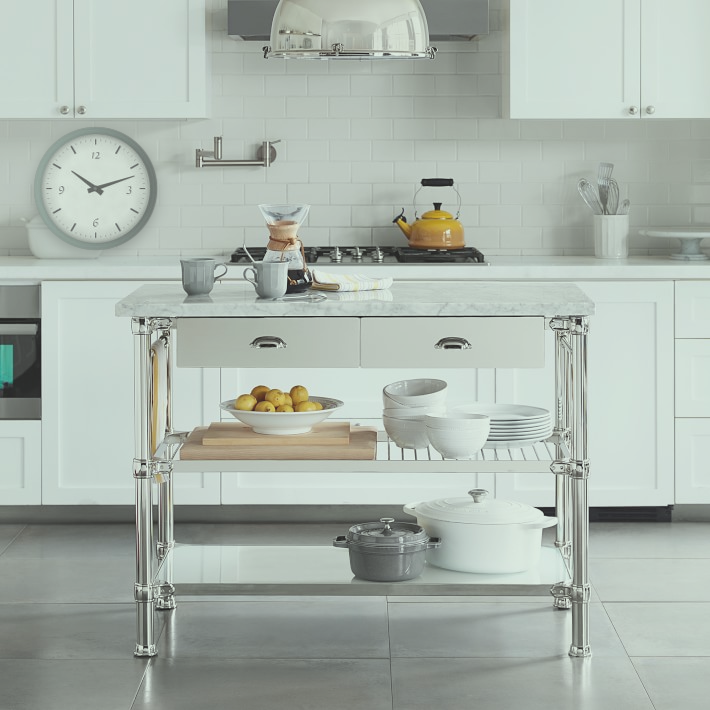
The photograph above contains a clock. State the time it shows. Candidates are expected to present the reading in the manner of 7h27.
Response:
10h12
